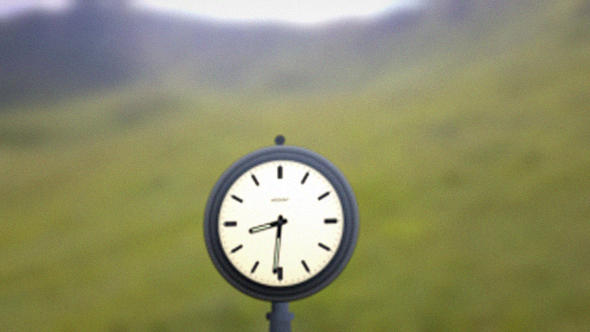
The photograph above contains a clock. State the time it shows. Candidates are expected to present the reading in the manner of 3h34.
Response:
8h31
